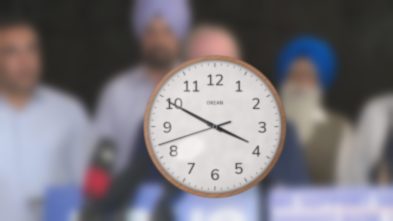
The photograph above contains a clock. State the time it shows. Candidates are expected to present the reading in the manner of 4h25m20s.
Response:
3h49m42s
